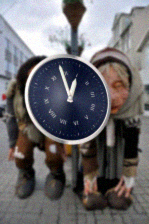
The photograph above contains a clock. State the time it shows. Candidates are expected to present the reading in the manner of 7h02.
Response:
12h59
